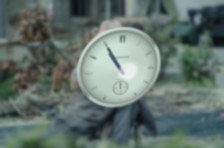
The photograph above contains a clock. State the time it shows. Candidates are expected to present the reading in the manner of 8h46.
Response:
10h55
